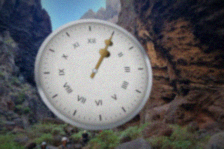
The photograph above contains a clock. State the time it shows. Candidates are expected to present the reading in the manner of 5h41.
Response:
1h05
